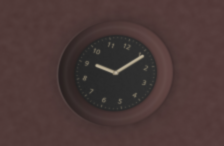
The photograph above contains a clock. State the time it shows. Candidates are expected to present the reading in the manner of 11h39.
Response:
9h06
